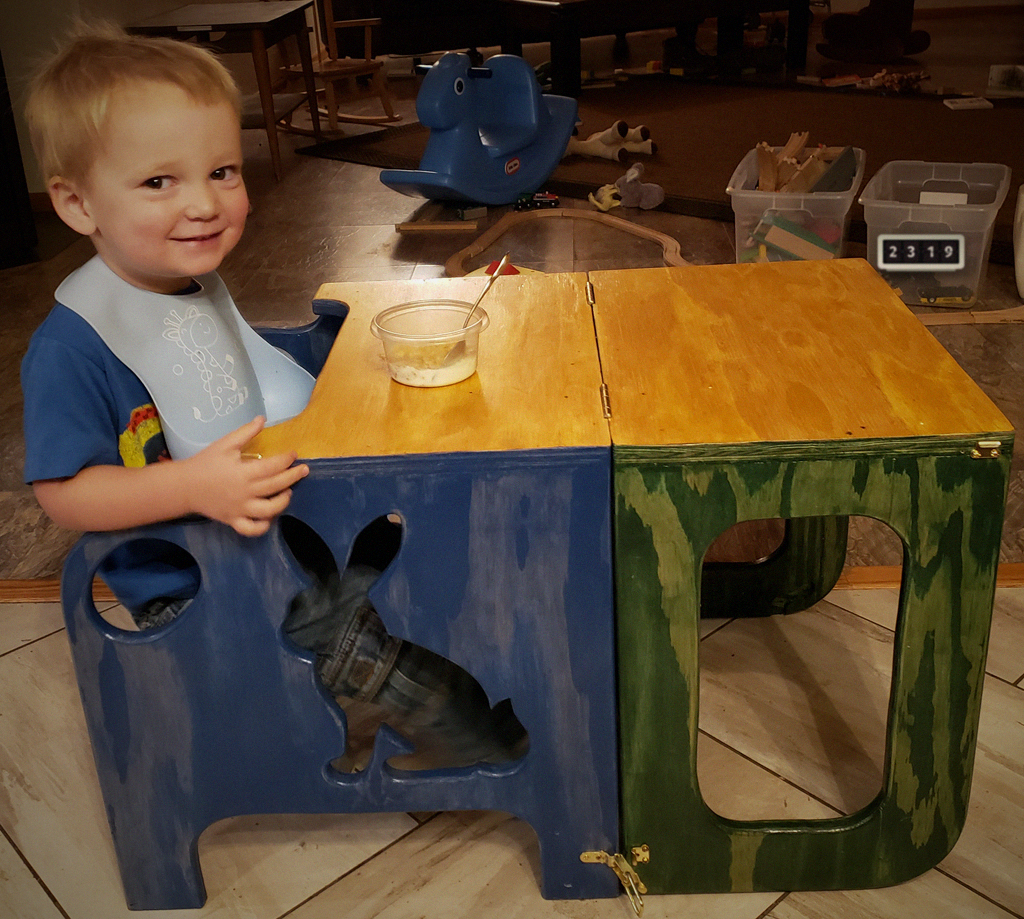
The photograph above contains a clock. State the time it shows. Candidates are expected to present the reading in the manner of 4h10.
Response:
23h19
